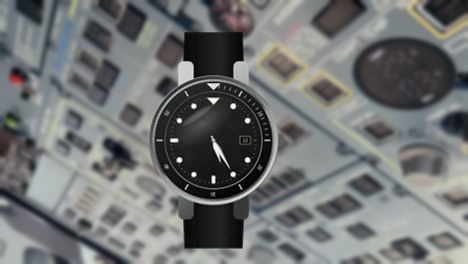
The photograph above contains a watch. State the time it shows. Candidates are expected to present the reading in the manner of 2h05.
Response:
5h25
